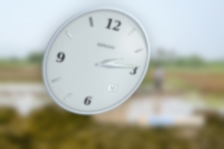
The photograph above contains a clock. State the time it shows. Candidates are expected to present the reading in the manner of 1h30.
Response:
2h14
